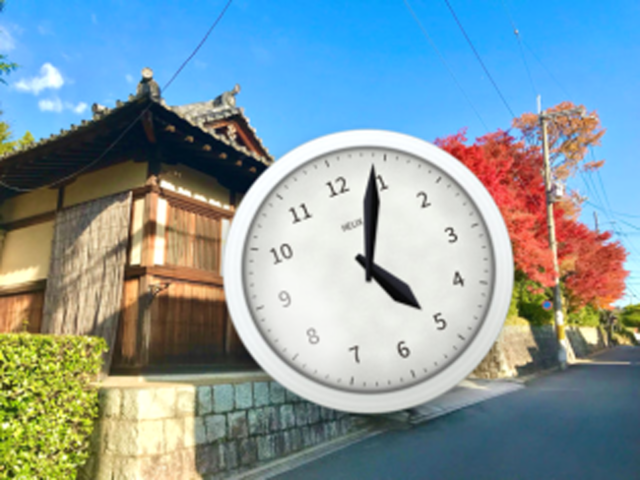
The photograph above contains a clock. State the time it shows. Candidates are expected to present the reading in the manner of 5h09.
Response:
5h04
